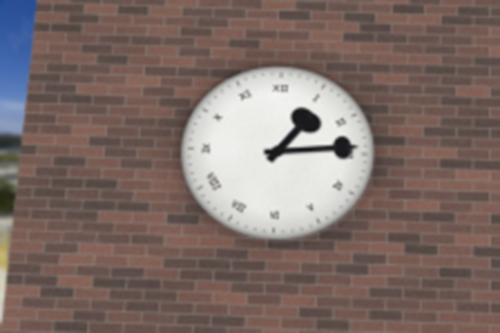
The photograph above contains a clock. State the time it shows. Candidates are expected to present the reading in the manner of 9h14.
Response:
1h14
